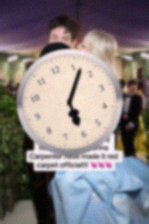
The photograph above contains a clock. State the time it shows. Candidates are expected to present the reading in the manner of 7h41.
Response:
6h07
